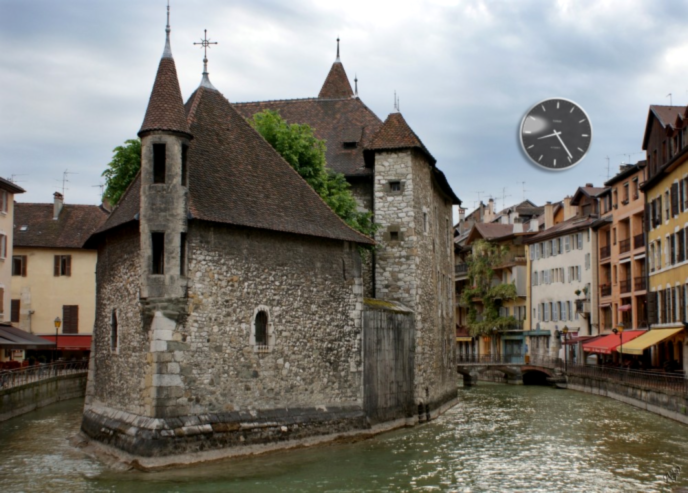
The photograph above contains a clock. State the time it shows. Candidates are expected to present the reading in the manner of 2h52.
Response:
8h24
